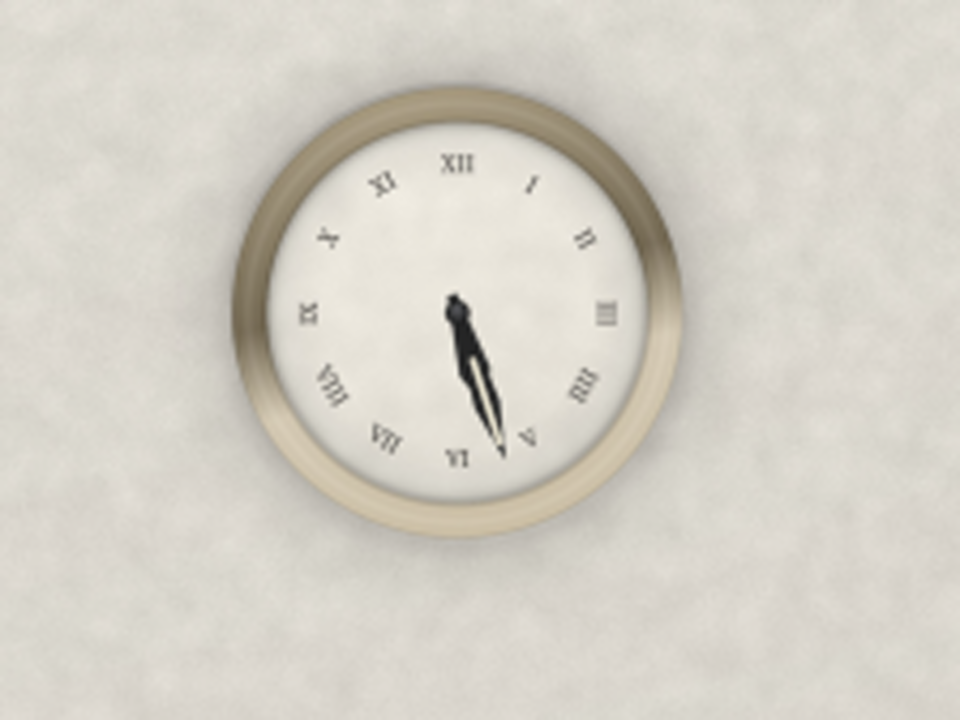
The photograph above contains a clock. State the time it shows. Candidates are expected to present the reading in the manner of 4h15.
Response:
5h27
